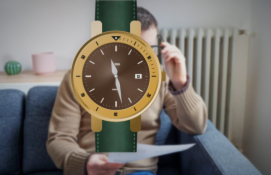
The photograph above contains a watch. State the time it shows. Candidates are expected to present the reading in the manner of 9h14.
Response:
11h28
